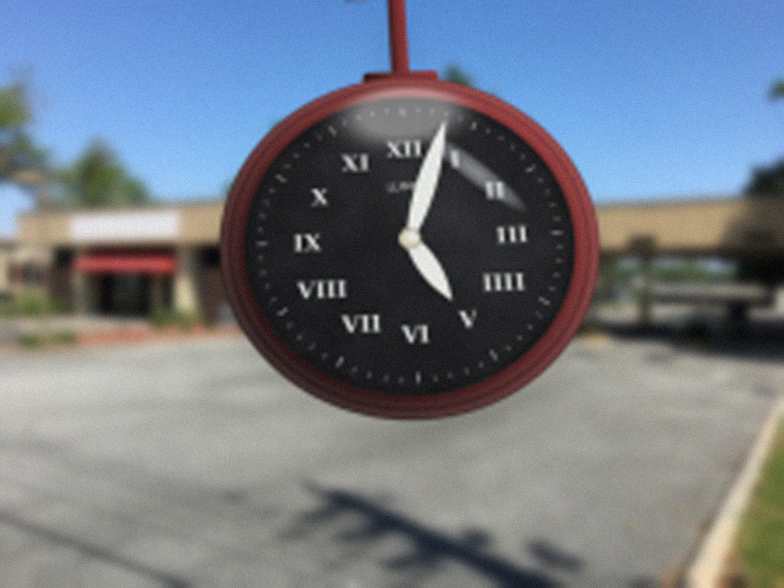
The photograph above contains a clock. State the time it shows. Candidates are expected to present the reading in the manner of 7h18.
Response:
5h03
